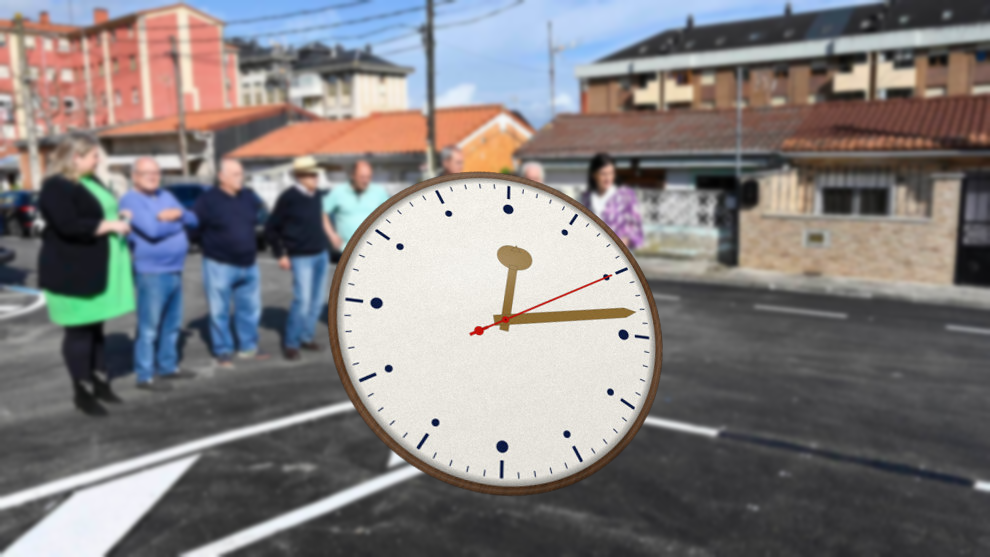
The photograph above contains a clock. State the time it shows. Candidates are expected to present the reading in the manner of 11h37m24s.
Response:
12h13m10s
